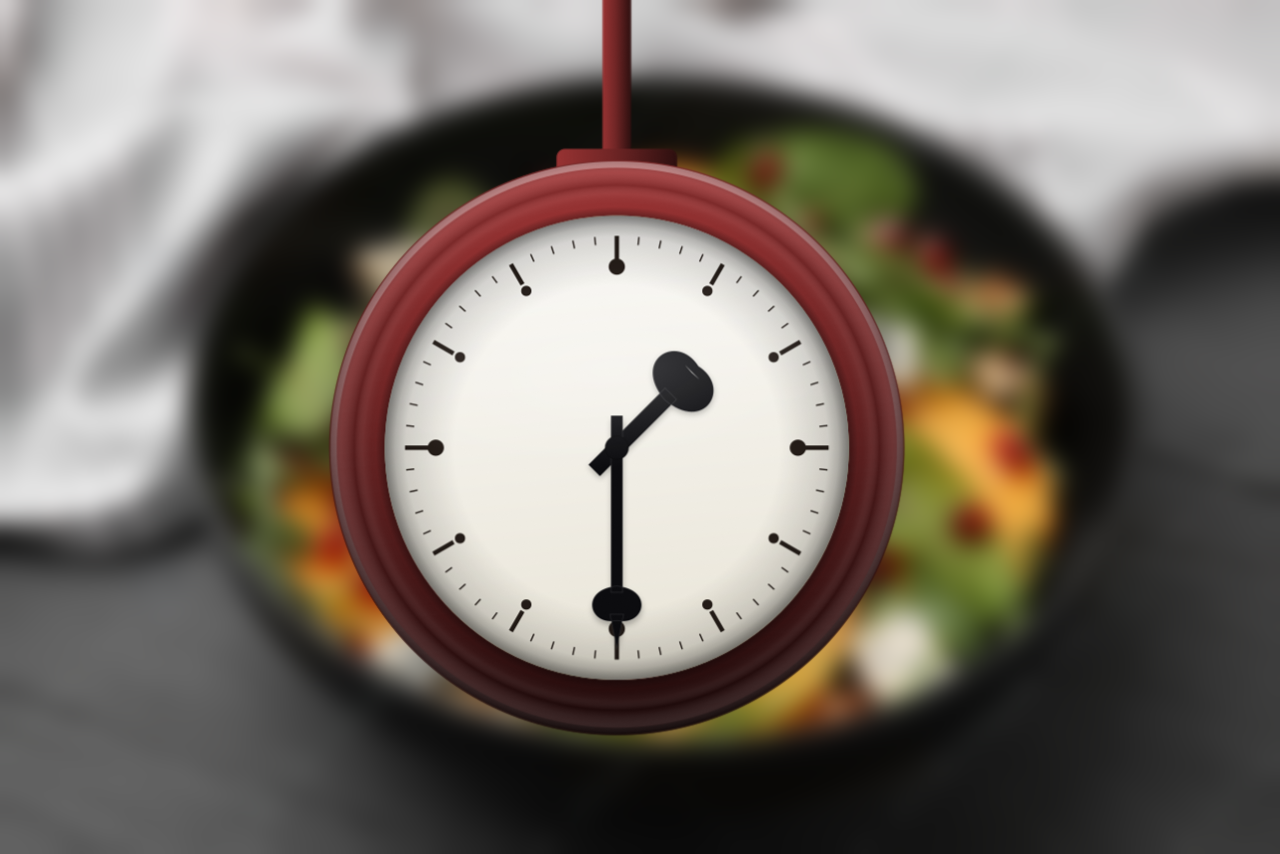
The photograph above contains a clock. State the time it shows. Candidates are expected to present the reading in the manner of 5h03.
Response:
1h30
